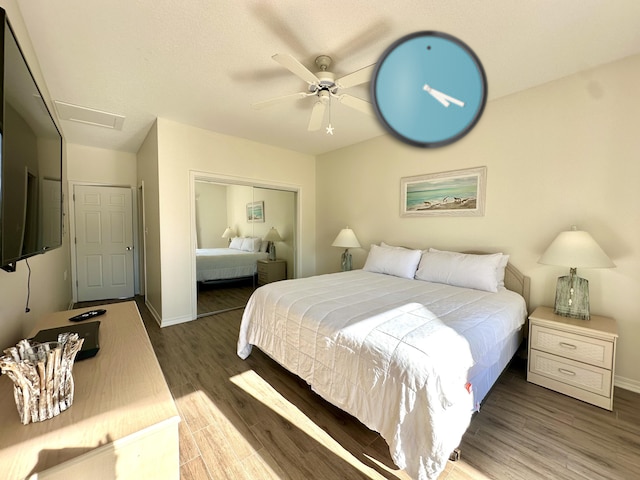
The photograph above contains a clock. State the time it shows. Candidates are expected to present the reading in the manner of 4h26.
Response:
4h19
